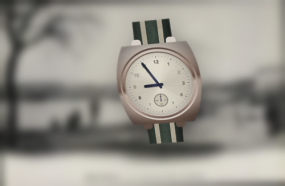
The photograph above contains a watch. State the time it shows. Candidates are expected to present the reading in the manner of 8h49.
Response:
8h55
